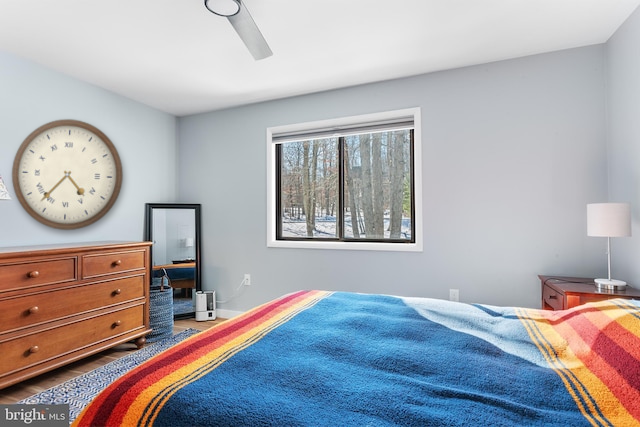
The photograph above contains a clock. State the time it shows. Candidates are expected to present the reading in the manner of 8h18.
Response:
4h37
